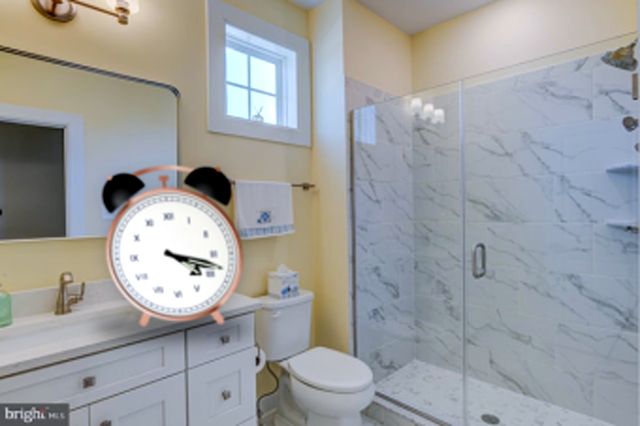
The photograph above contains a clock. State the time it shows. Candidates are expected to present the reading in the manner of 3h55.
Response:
4h18
